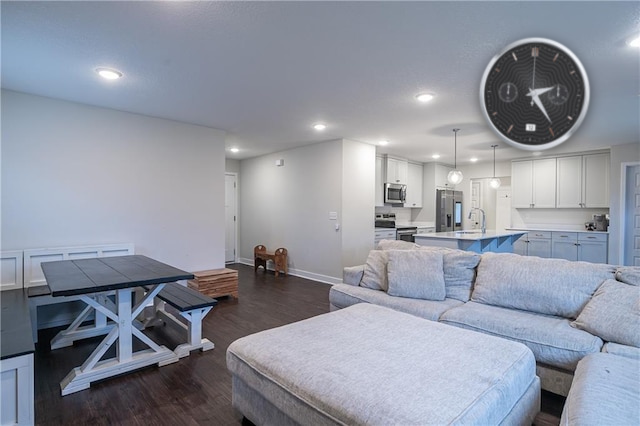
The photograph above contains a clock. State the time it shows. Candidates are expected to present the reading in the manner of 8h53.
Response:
2h24
